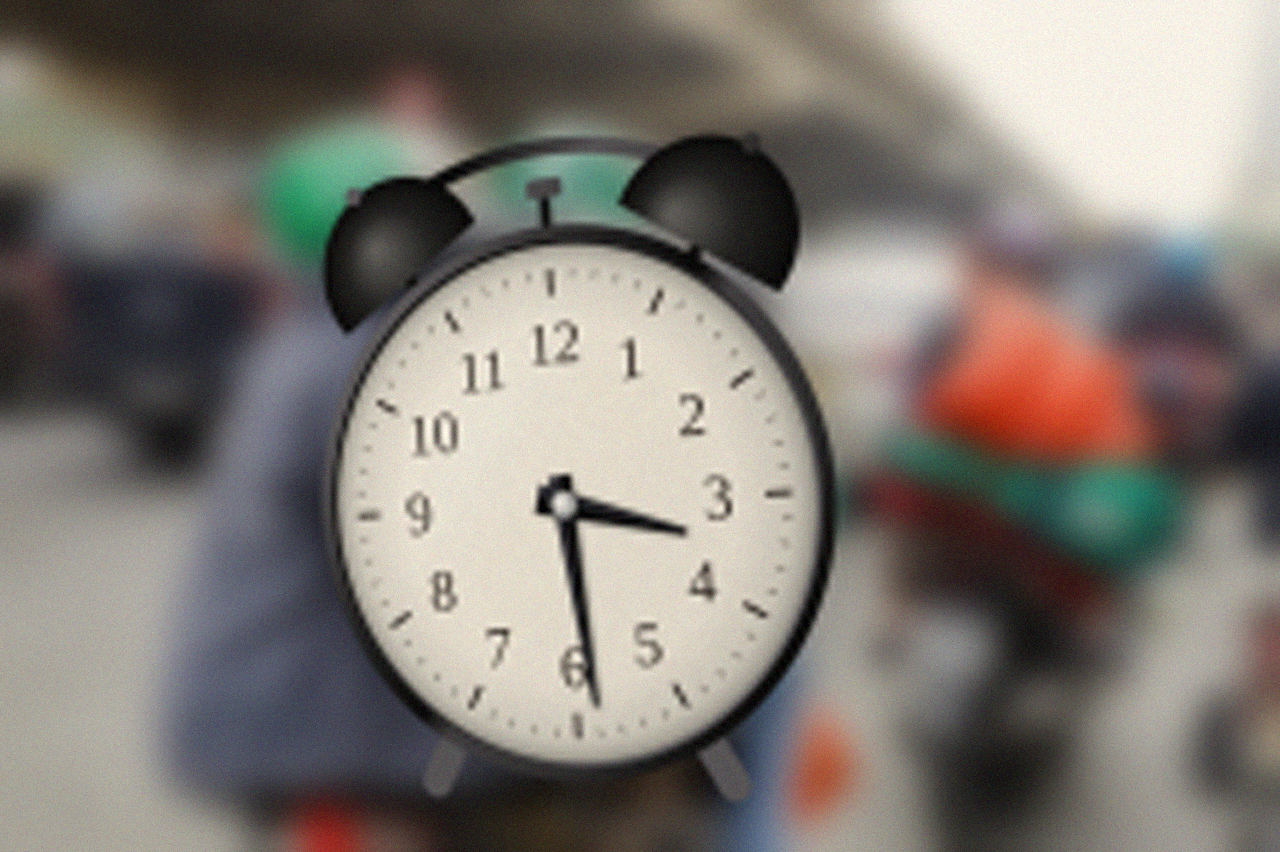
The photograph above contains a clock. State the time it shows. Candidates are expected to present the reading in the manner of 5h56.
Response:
3h29
